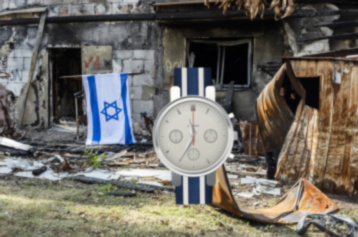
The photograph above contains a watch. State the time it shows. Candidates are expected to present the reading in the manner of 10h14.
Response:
11h35
